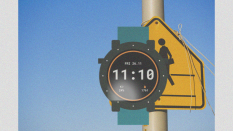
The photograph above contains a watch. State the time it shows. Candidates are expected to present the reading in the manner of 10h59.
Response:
11h10
